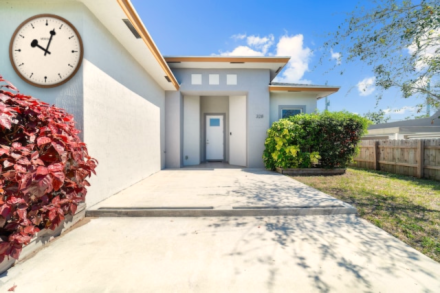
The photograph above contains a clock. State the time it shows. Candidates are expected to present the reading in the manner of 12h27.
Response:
10h03
